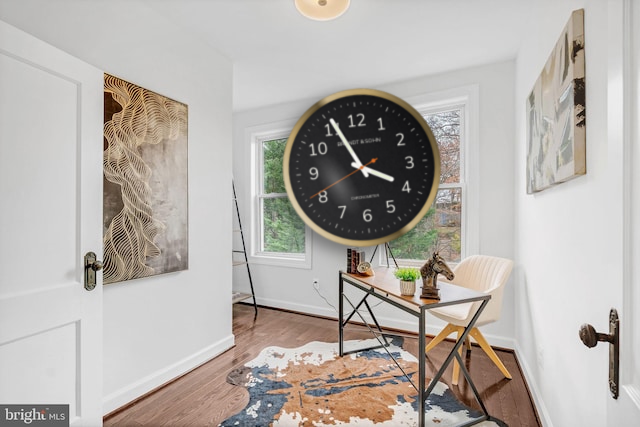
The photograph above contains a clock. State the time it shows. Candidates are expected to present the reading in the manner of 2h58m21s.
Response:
3h55m41s
